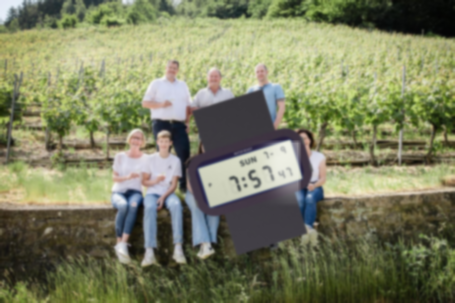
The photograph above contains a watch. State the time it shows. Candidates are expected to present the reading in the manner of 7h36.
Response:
7h57
